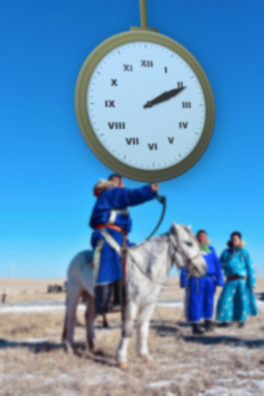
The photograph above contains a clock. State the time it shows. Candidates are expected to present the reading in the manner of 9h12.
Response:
2h11
